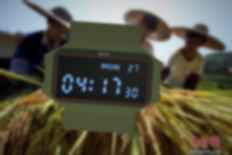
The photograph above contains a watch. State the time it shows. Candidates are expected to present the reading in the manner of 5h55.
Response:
4h17
